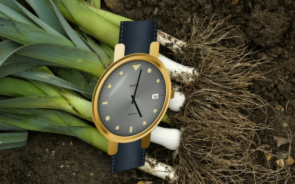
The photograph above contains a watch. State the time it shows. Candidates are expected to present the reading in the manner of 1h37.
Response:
5h02
